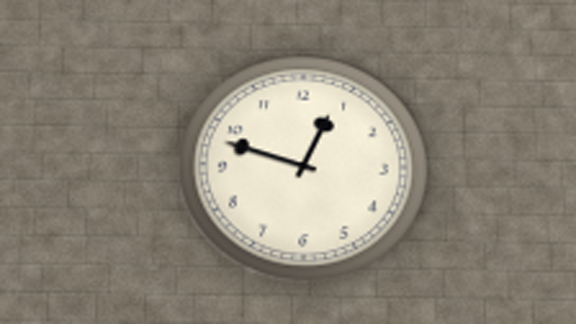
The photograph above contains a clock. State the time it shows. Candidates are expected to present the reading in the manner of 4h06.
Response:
12h48
